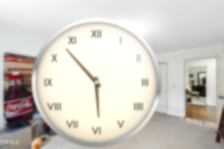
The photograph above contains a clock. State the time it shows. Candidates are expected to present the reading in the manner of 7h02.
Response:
5h53
